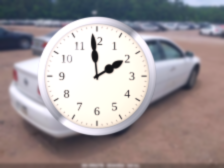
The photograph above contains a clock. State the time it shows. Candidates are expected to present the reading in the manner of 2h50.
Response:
1h59
